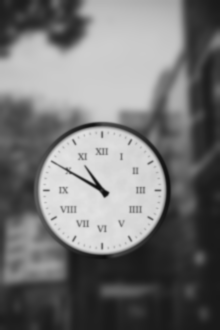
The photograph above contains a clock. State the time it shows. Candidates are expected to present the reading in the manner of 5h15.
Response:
10h50
